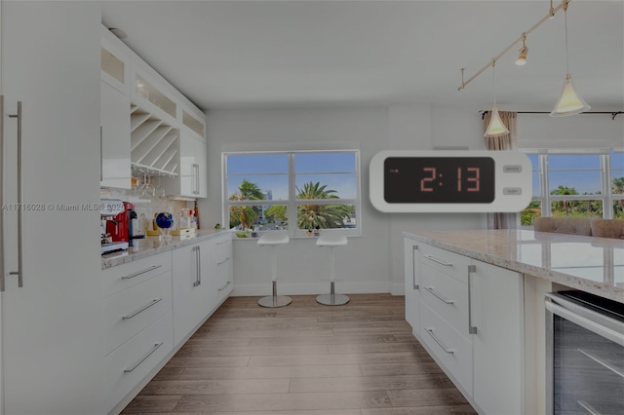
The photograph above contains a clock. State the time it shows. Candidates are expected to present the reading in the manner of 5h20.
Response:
2h13
